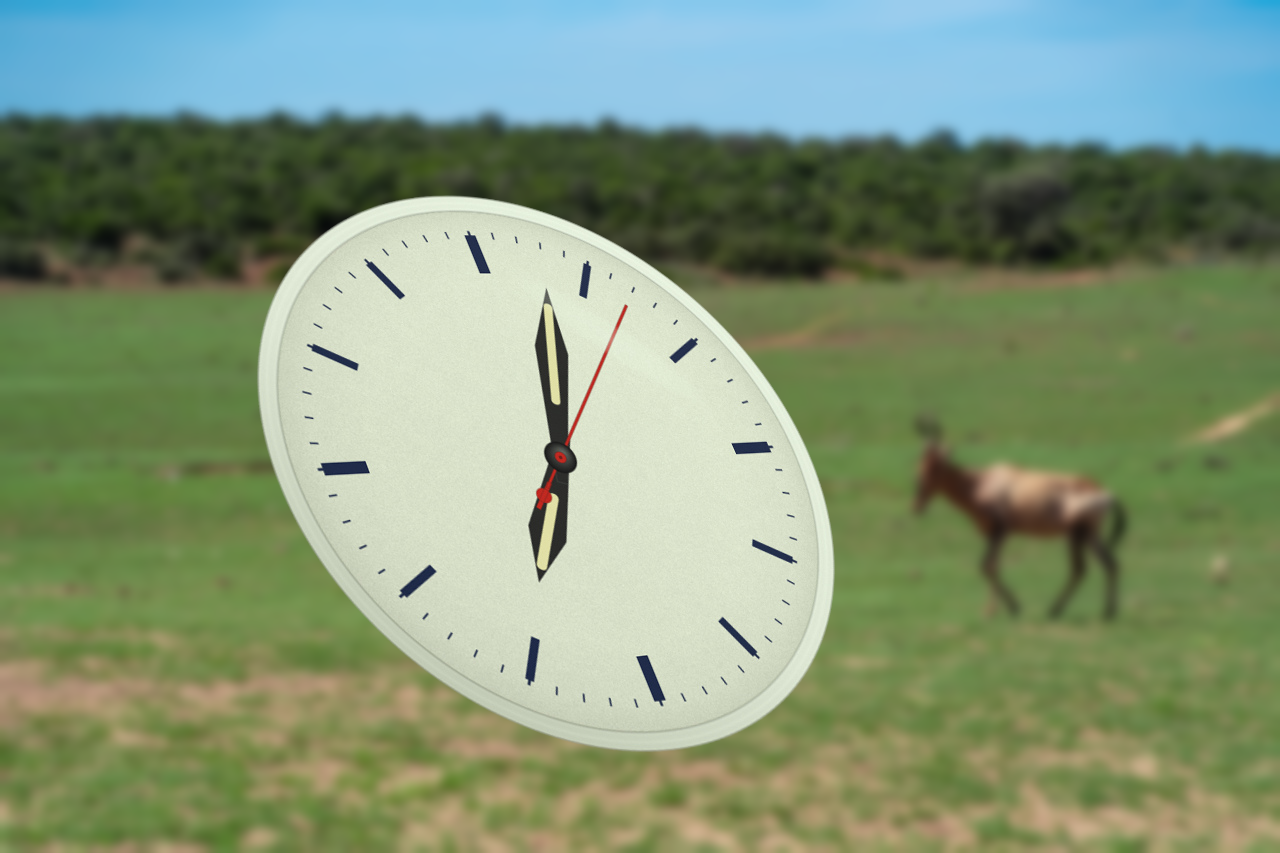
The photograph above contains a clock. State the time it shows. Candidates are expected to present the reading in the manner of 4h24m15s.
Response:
7h03m07s
